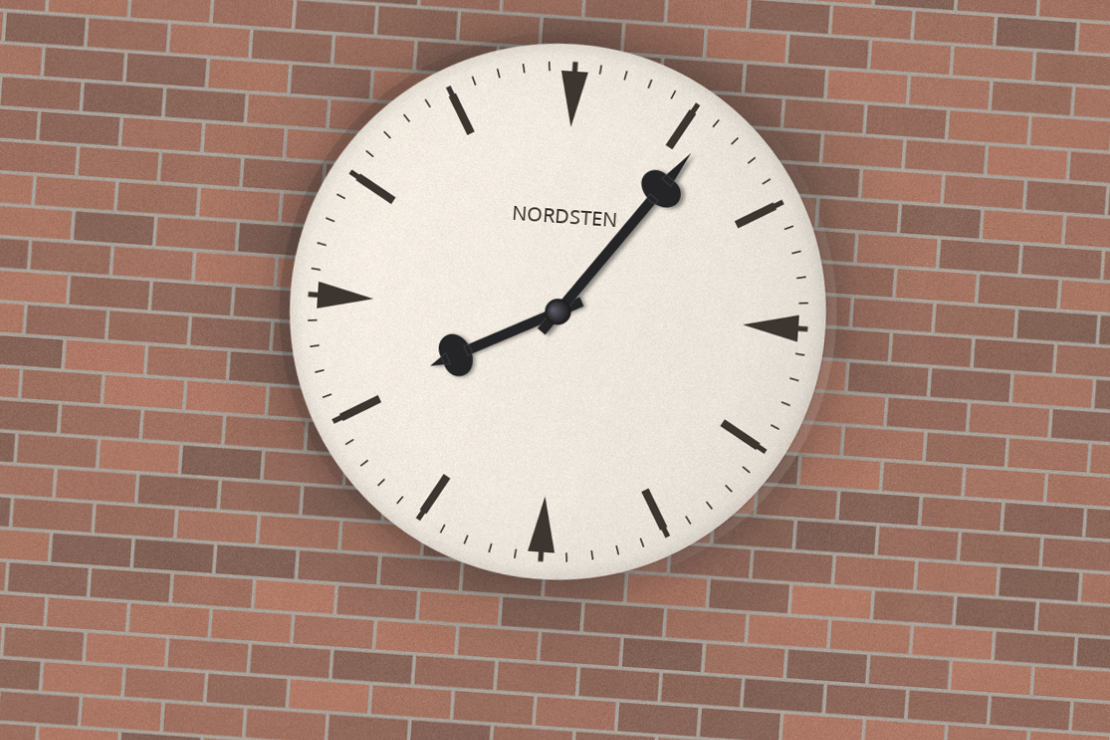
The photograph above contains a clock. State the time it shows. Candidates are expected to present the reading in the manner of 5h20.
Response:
8h06
